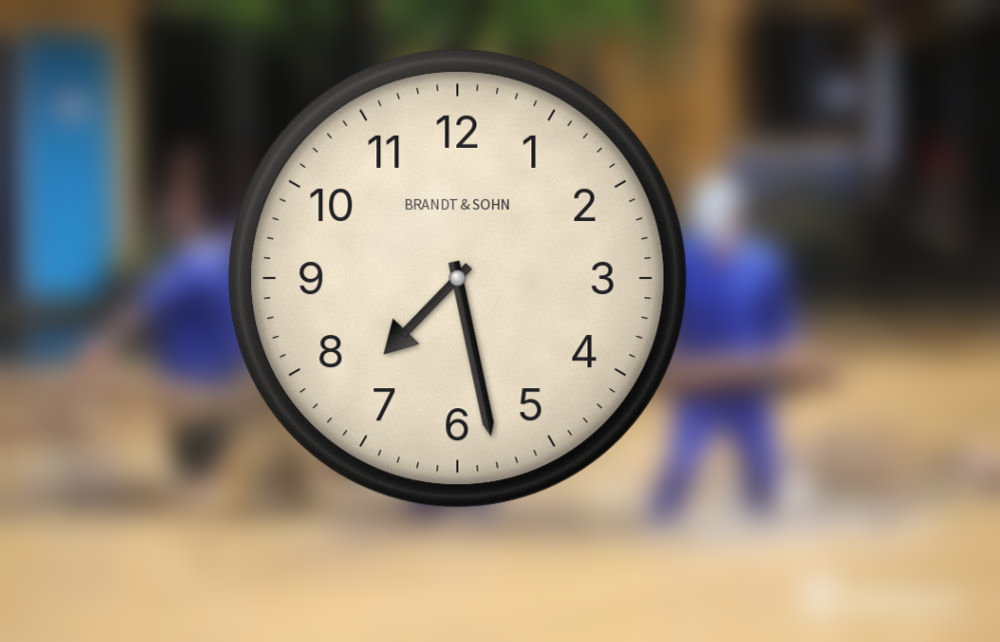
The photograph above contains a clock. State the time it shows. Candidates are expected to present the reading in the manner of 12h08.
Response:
7h28
